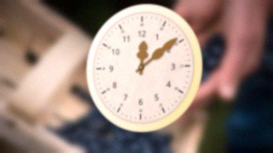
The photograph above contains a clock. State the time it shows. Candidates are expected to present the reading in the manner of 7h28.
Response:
12h09
